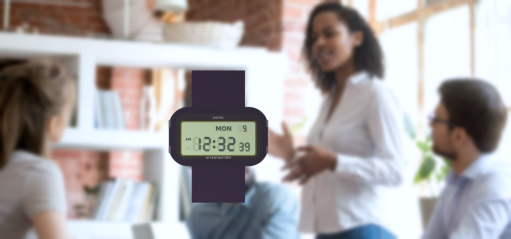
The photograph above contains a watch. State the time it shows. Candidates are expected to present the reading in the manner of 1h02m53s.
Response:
12h32m39s
